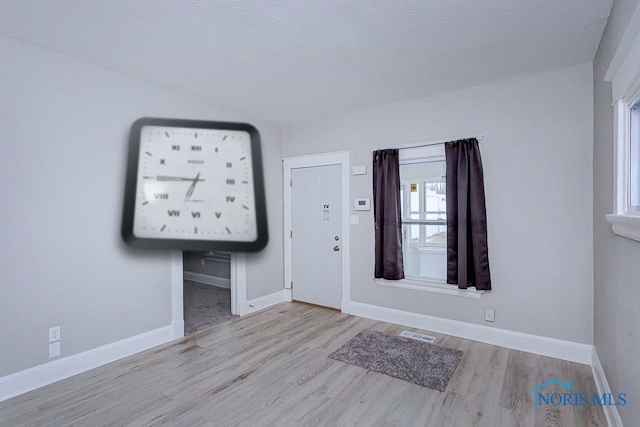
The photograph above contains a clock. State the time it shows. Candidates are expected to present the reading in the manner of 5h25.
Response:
6h45
